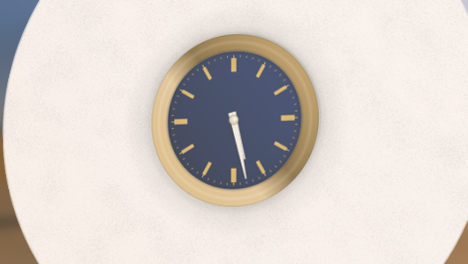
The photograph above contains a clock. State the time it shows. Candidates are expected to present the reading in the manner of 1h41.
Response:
5h28
